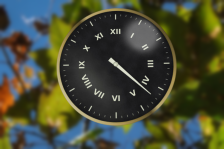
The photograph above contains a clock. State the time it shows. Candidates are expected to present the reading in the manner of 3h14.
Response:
4h22
